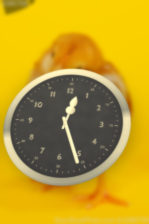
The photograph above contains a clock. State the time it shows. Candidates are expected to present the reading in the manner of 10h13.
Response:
12h26
